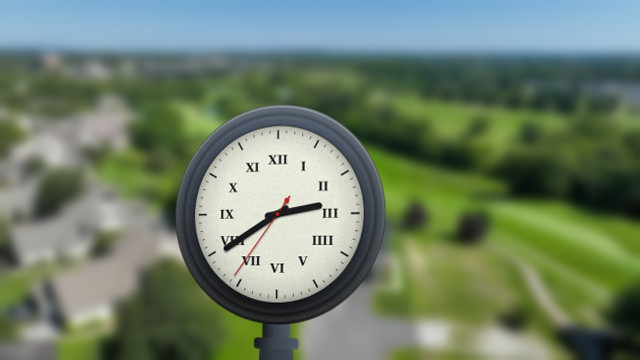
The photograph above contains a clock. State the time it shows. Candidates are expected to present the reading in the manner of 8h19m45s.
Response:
2h39m36s
